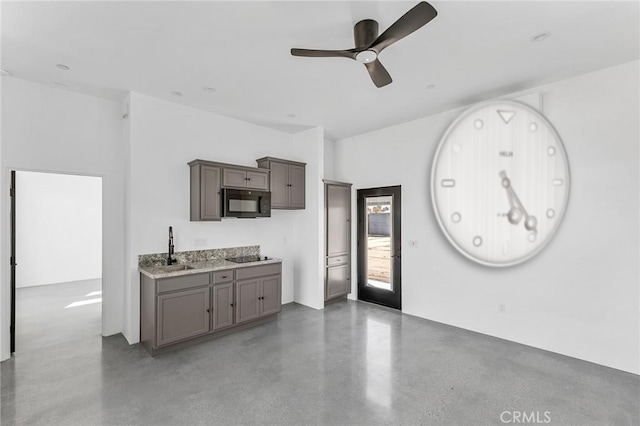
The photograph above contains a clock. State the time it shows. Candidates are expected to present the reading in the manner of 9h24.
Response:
5h24
